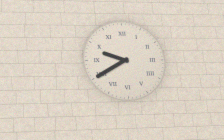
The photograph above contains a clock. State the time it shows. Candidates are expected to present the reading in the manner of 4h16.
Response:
9h40
